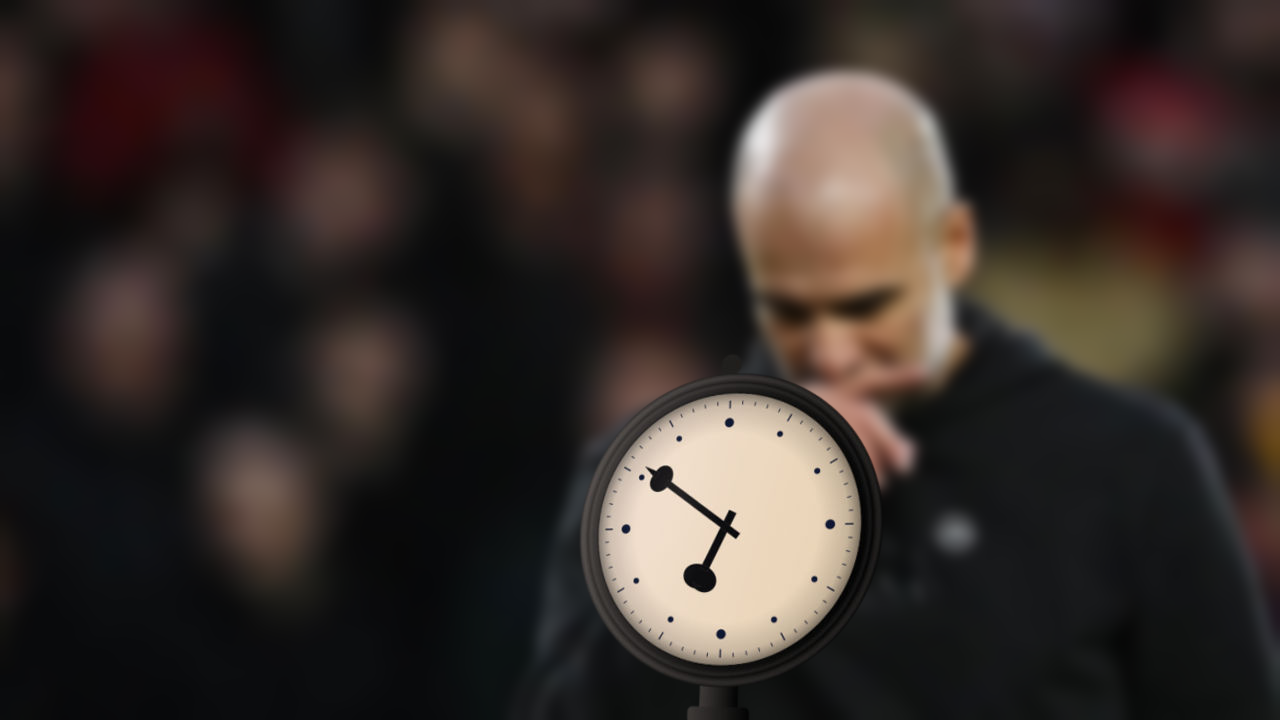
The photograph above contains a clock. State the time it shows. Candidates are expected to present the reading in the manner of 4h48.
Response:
6h51
